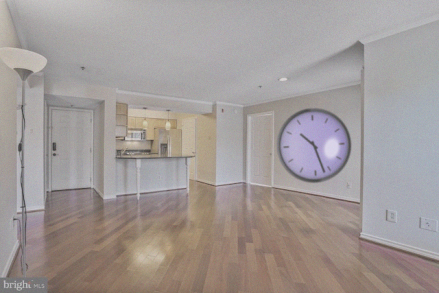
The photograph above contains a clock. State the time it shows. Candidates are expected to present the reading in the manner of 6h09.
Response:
10h27
